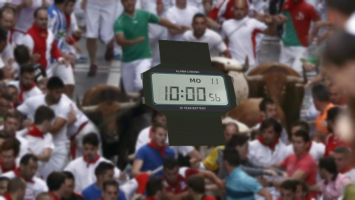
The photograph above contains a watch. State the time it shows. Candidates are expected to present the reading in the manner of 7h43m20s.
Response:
10h00m56s
